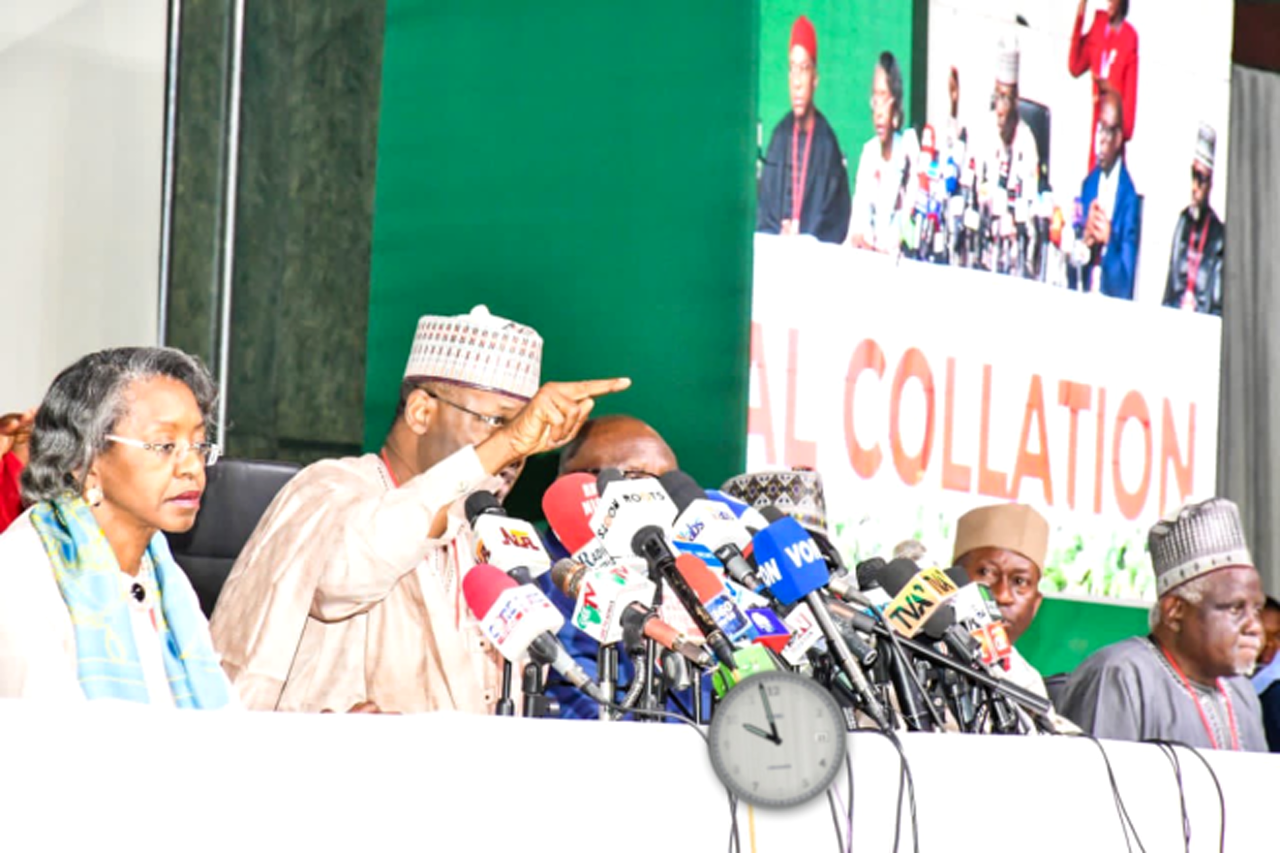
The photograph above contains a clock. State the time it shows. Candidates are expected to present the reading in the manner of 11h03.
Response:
9h58
